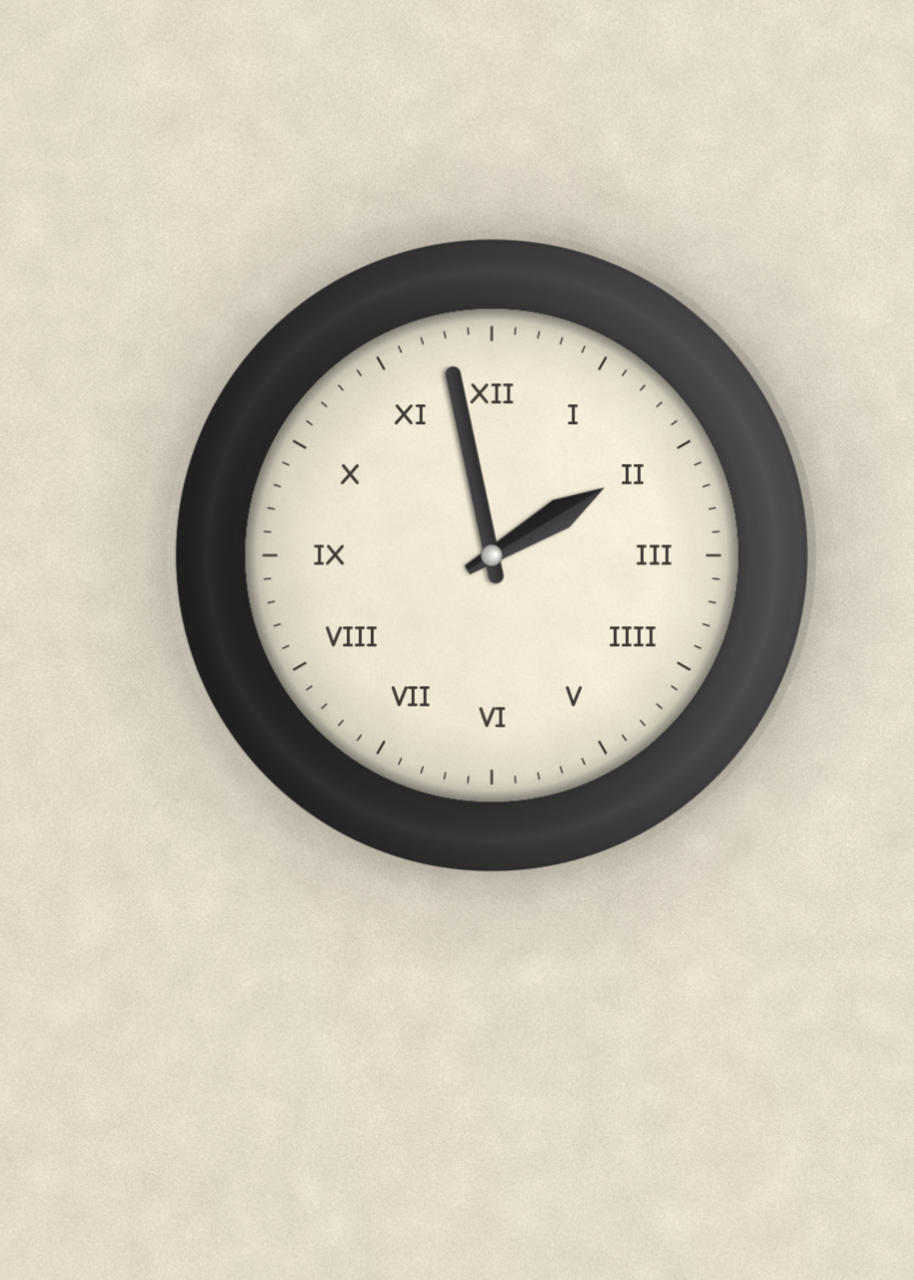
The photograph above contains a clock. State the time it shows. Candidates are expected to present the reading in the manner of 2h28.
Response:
1h58
